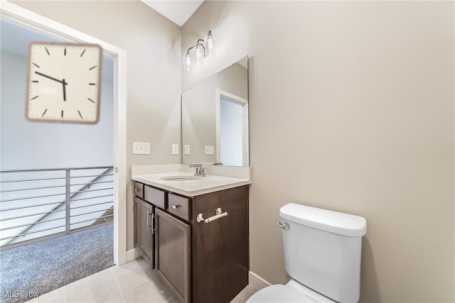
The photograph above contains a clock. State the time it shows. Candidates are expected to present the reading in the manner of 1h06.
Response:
5h48
